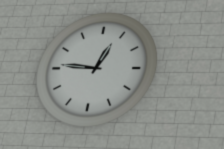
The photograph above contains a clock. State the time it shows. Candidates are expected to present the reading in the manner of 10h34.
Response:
12h46
